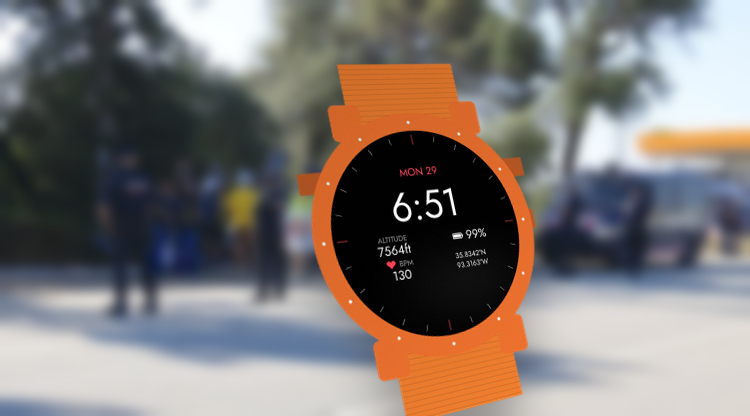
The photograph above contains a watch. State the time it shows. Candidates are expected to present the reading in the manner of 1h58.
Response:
6h51
